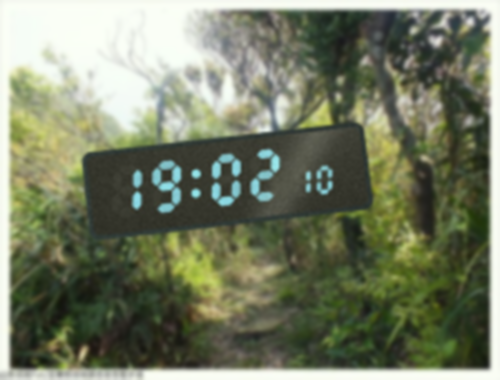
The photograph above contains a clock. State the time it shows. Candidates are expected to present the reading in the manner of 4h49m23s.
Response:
19h02m10s
